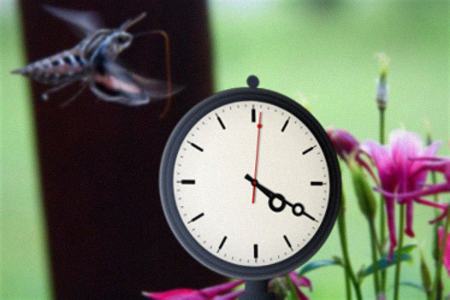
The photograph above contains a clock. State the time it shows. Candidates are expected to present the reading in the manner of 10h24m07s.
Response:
4h20m01s
